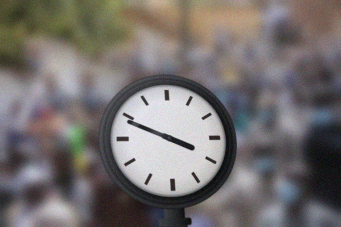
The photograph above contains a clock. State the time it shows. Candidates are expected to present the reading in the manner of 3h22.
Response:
3h49
